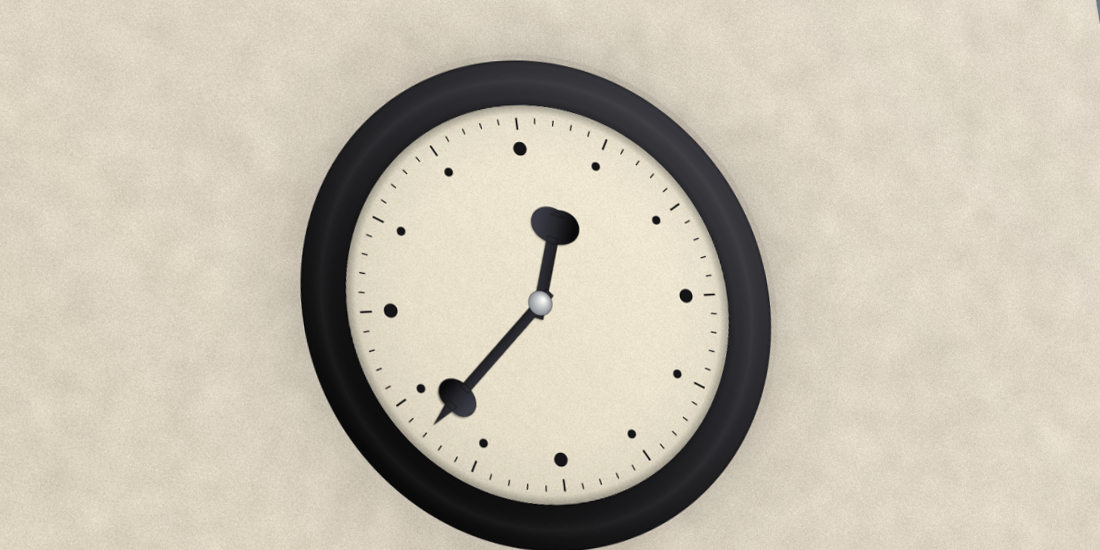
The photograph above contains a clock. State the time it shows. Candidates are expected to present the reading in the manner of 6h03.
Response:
12h38
